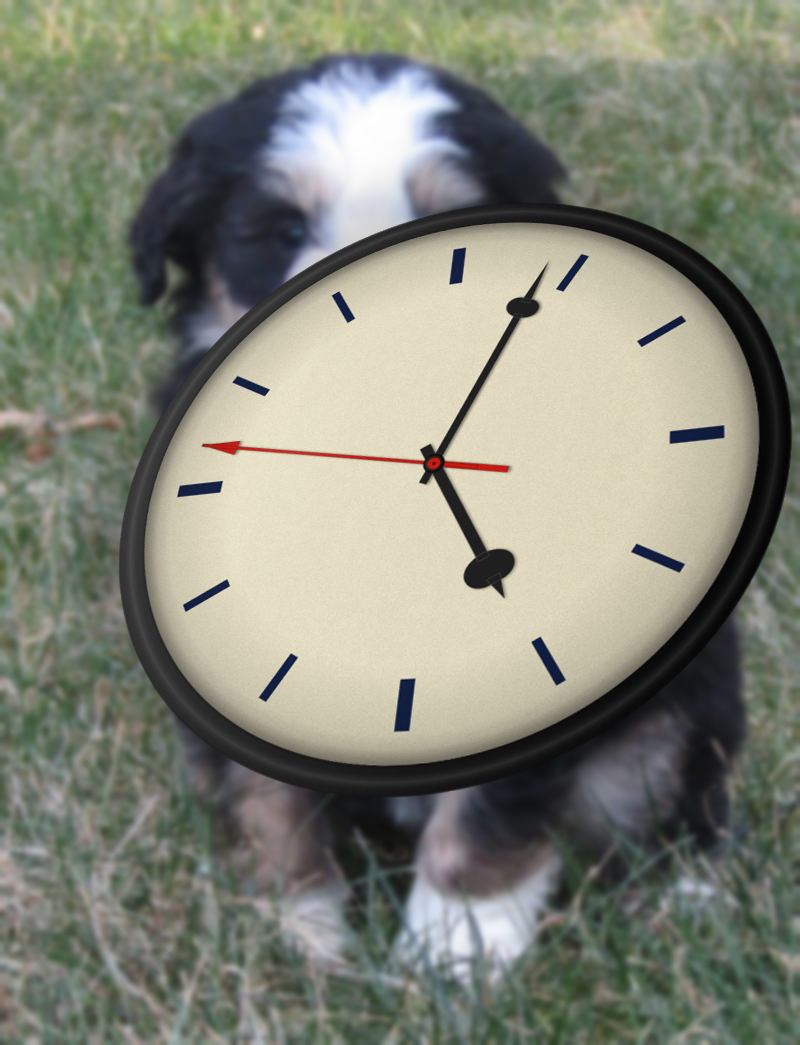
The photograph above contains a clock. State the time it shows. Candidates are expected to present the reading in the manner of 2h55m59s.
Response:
5h03m47s
